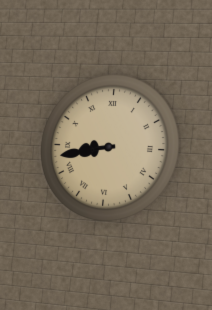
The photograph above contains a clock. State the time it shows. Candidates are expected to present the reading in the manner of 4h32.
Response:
8h43
